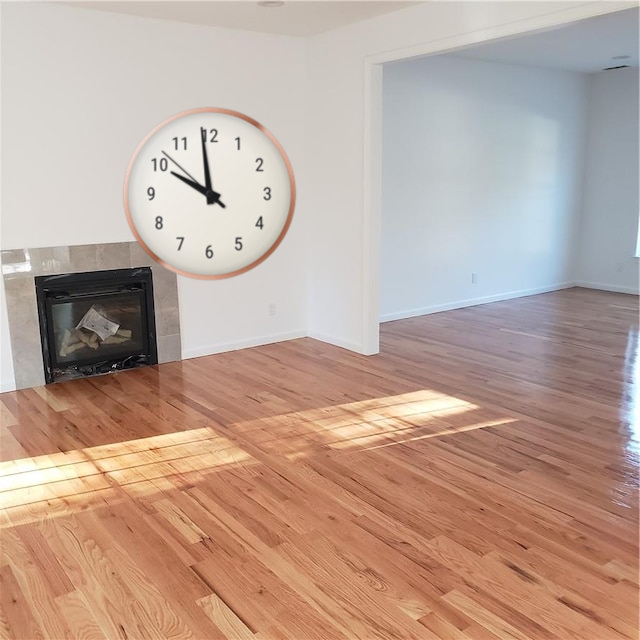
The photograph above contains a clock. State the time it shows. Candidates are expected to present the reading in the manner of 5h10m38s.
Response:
9h58m52s
